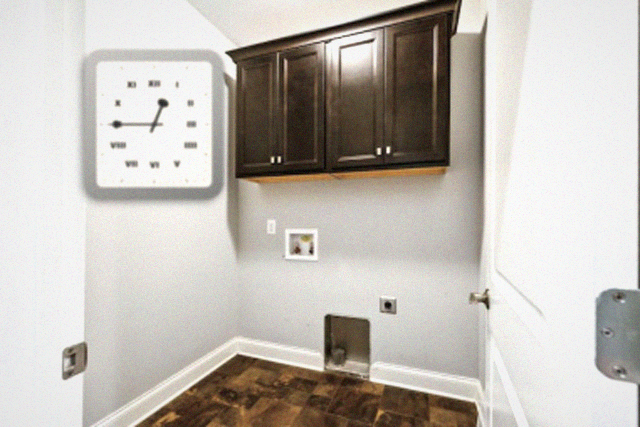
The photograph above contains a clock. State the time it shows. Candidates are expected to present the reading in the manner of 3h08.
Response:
12h45
